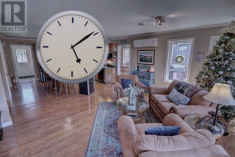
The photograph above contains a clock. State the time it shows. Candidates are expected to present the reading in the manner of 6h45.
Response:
5h09
